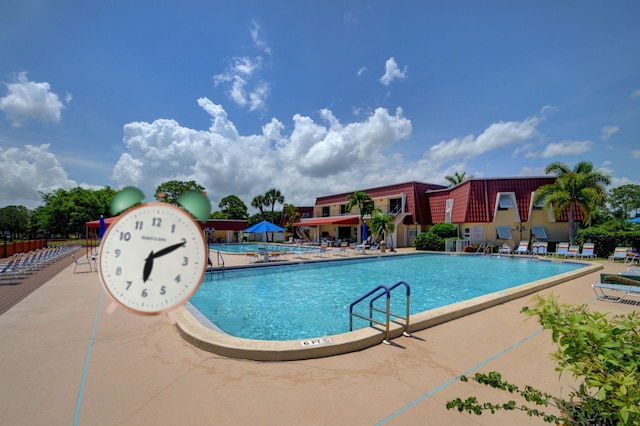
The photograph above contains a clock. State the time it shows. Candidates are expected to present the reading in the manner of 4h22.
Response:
6h10
